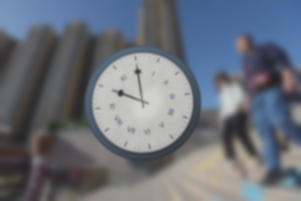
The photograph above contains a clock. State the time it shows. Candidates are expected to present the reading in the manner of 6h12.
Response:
10h00
